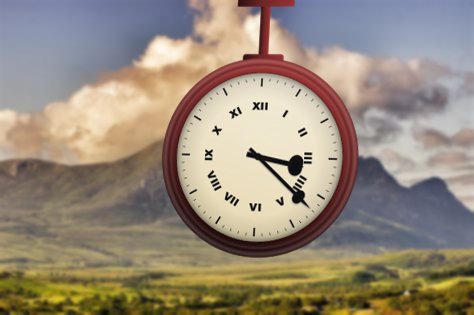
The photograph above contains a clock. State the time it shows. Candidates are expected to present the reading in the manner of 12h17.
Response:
3h22
